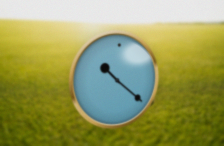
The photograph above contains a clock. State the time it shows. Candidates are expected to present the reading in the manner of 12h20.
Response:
10h21
